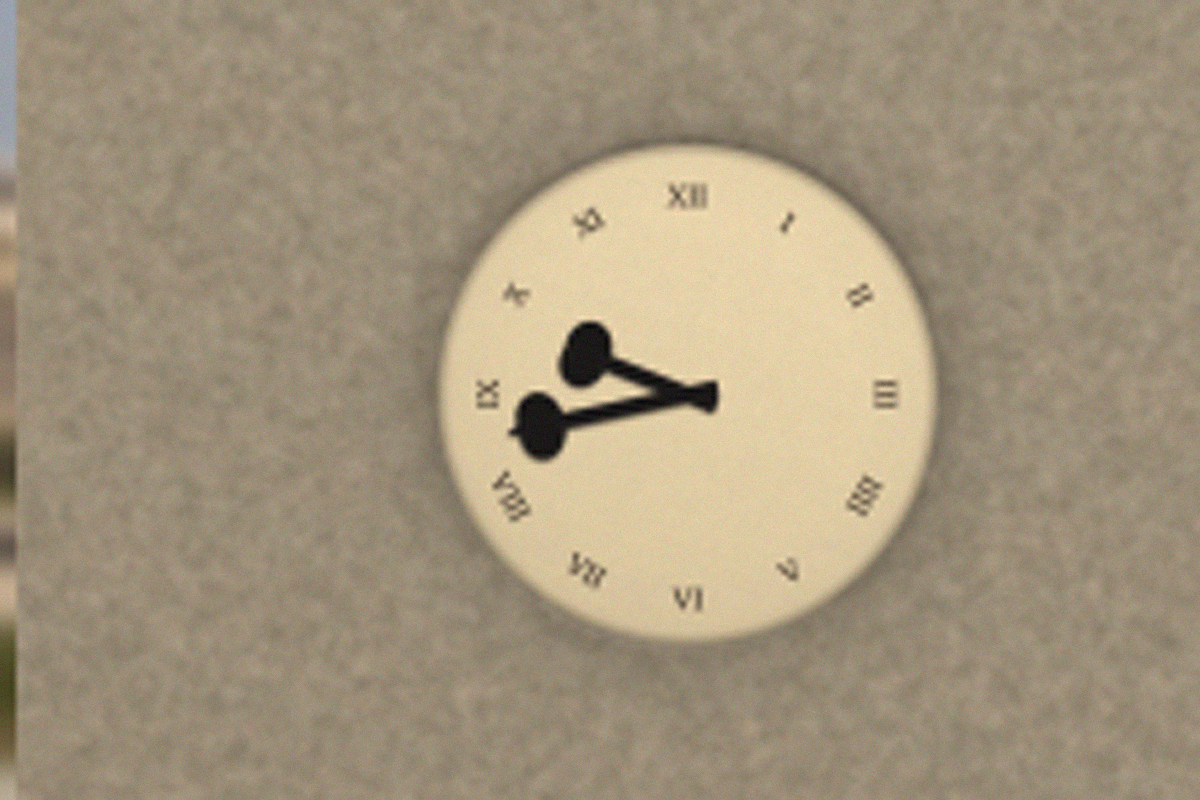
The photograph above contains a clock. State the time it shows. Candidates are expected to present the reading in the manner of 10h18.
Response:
9h43
